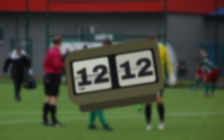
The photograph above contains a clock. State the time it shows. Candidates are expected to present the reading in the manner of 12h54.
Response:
12h12
